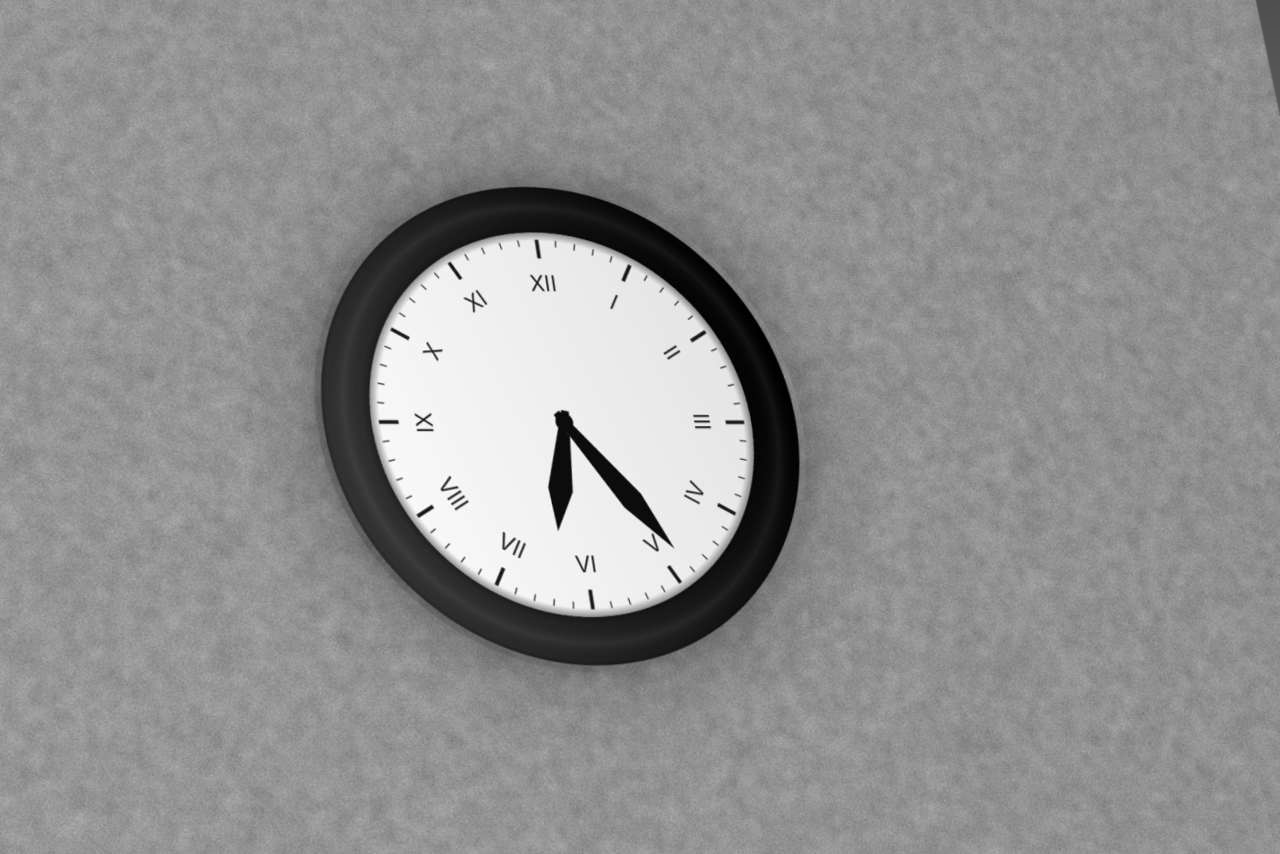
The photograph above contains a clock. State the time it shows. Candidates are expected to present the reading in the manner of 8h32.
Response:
6h24
